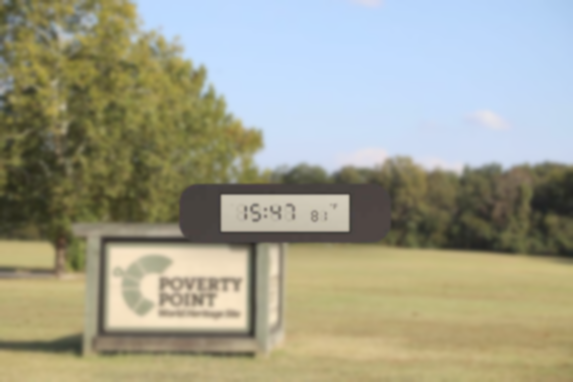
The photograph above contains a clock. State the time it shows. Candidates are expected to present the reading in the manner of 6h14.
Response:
15h47
